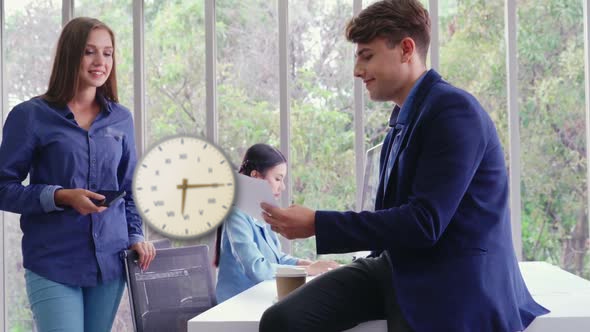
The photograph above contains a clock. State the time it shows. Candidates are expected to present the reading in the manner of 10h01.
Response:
6h15
